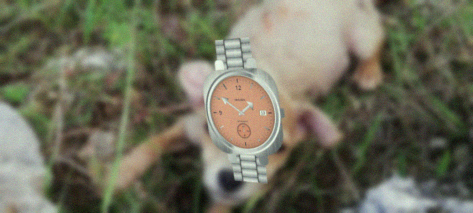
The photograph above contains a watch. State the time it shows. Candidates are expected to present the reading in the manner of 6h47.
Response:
1h51
